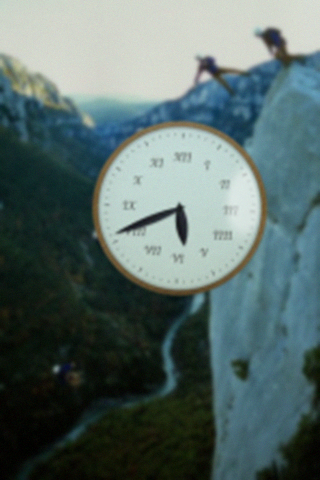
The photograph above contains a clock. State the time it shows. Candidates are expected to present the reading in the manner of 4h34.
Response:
5h41
